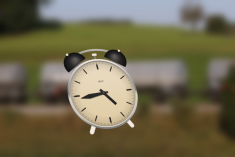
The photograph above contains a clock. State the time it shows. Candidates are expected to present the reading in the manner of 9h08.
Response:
4h44
